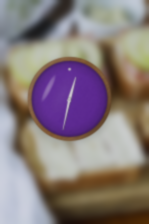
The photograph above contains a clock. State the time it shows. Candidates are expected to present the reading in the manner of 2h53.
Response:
12h32
